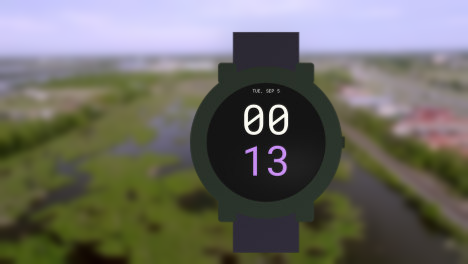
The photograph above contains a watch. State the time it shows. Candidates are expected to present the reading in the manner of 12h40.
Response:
0h13
